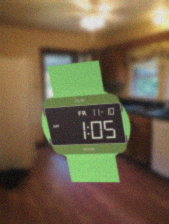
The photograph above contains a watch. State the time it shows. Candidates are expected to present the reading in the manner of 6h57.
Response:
1h05
